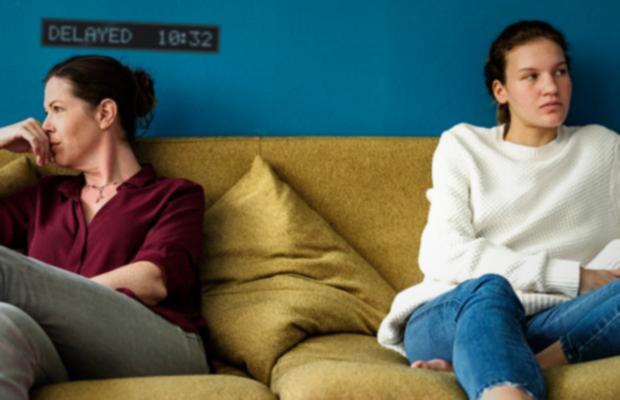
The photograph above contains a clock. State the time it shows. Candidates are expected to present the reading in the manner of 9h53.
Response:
10h32
